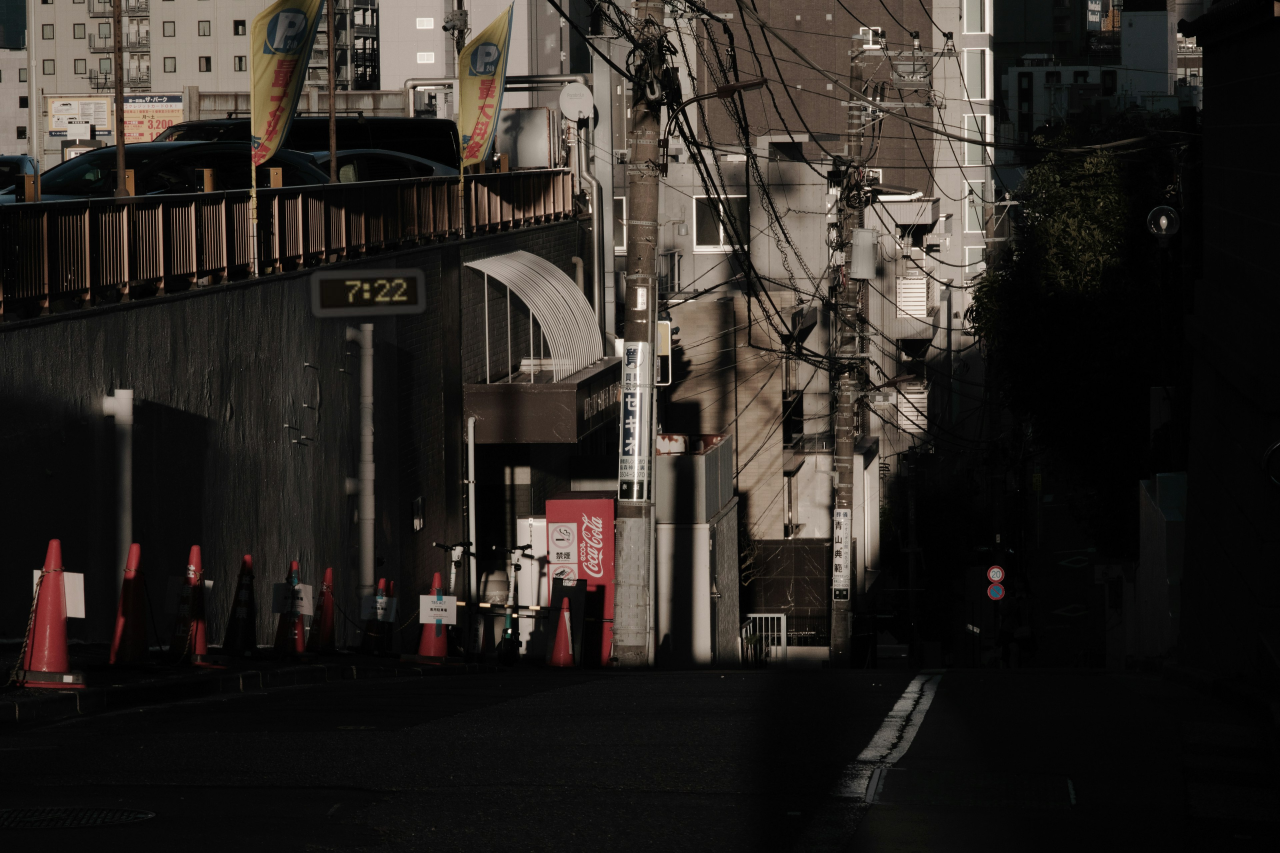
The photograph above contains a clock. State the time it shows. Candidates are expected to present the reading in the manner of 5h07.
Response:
7h22
